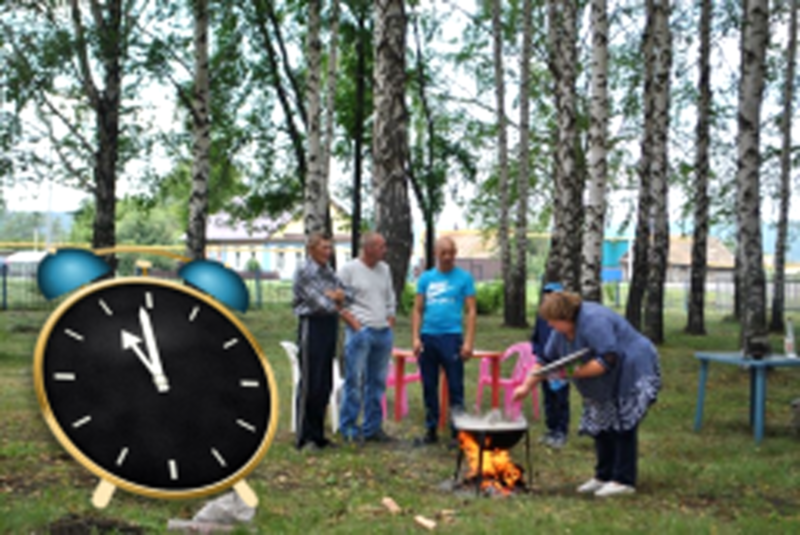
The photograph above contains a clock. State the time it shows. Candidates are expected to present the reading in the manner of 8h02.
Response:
10h59
